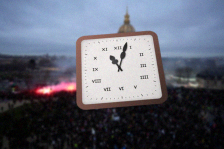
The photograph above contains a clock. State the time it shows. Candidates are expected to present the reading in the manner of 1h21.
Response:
11h03
